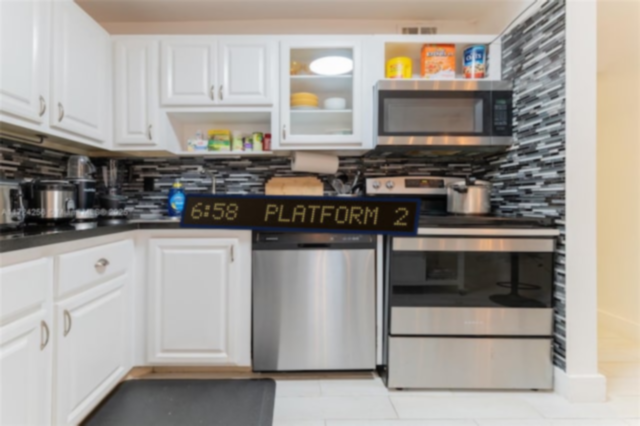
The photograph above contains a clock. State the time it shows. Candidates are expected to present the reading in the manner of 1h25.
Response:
6h58
